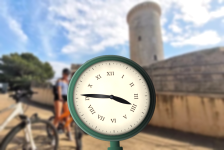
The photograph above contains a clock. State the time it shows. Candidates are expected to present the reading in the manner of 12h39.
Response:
3h46
